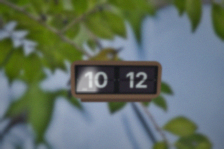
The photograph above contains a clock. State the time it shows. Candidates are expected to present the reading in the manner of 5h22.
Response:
10h12
